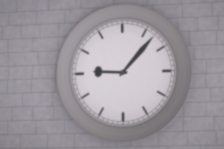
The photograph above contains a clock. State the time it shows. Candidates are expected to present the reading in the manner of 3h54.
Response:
9h07
